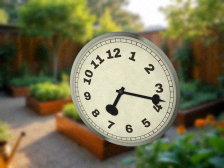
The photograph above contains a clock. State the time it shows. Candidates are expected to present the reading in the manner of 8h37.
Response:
7h18
